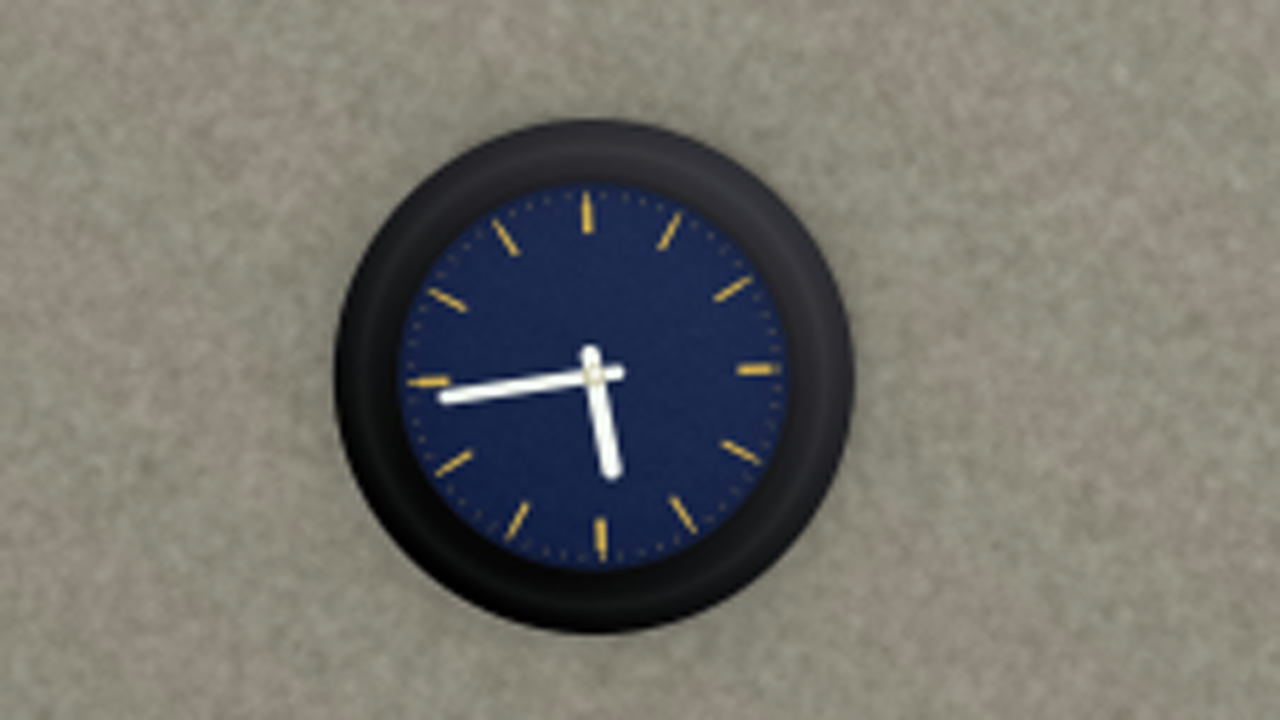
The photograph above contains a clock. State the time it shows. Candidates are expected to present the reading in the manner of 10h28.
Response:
5h44
